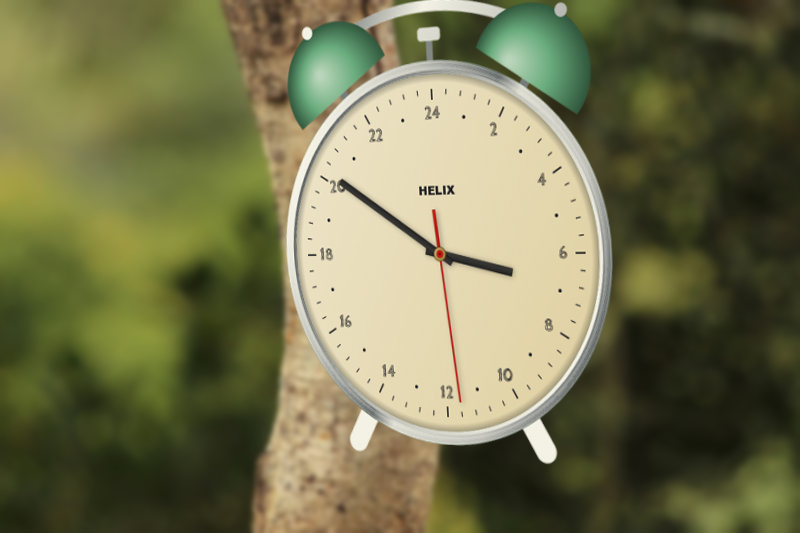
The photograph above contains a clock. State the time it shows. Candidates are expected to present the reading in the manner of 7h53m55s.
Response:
6h50m29s
